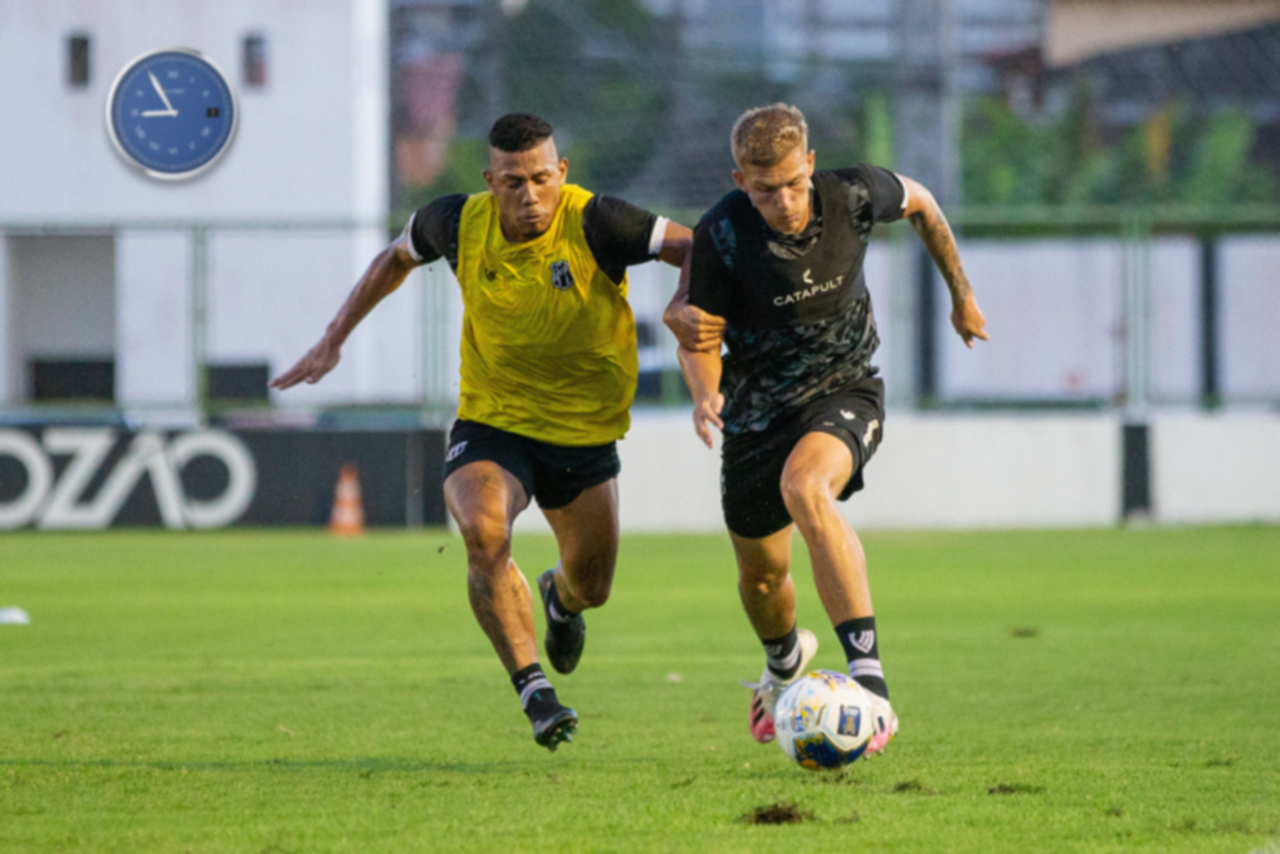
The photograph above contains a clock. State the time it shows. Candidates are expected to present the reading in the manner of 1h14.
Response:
8h55
